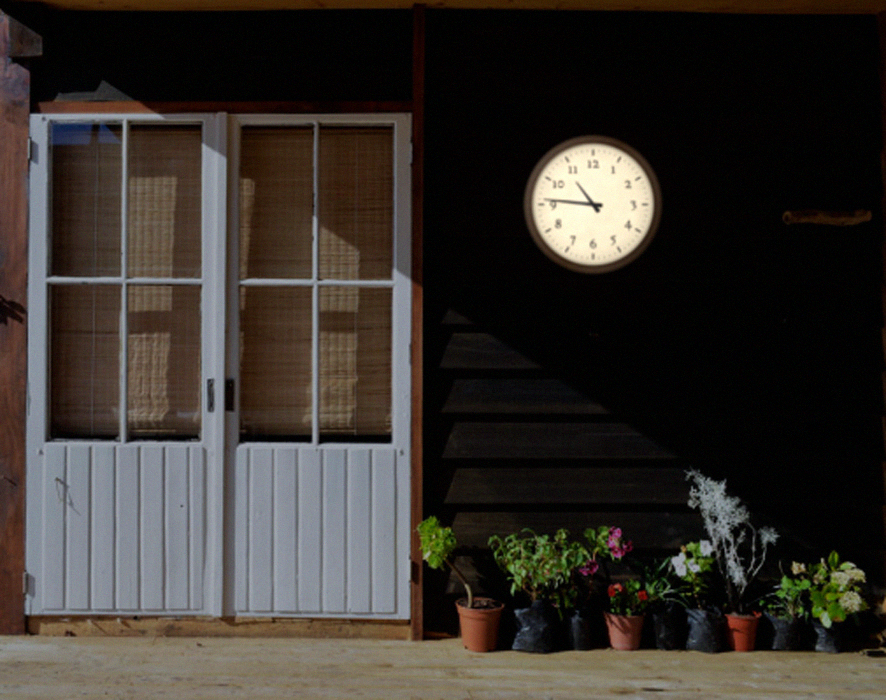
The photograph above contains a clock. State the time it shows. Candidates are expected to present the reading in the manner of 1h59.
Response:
10h46
